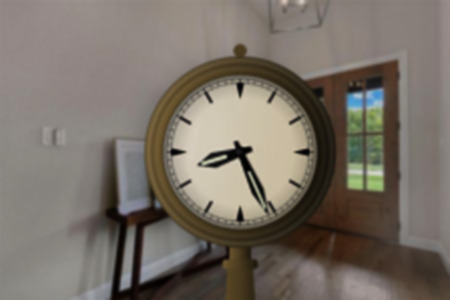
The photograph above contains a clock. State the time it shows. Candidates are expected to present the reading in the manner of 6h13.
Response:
8h26
